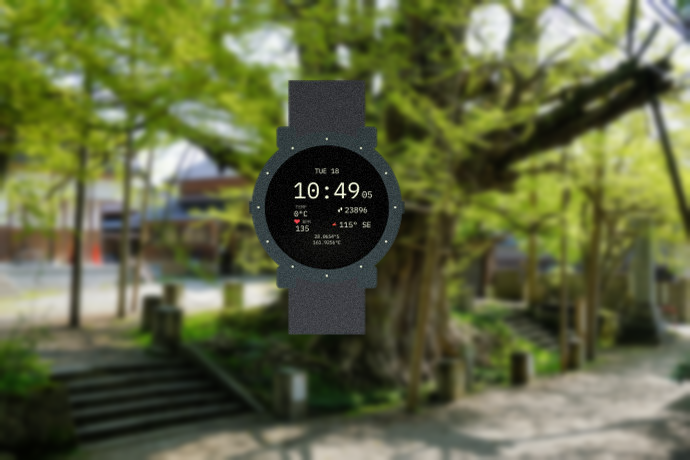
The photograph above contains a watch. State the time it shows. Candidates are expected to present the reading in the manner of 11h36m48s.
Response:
10h49m05s
